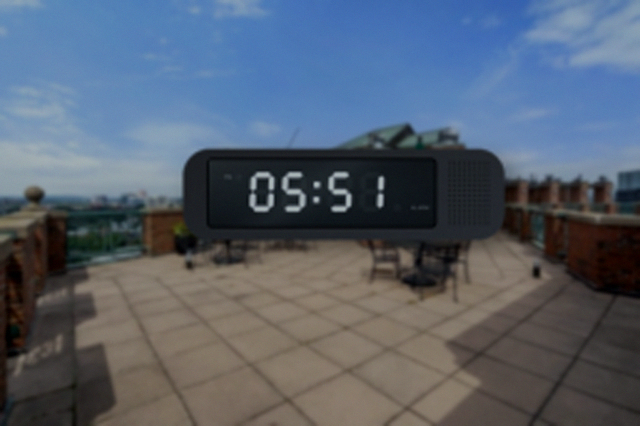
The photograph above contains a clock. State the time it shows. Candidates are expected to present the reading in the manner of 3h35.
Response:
5h51
